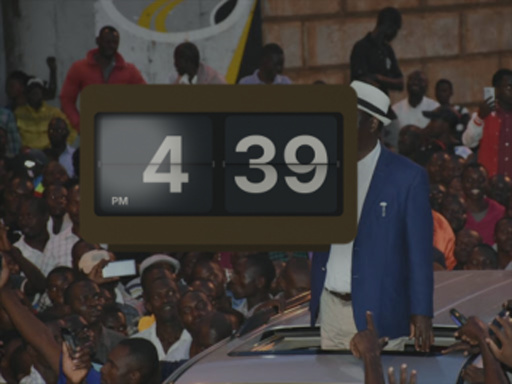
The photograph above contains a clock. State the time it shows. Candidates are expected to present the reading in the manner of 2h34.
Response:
4h39
